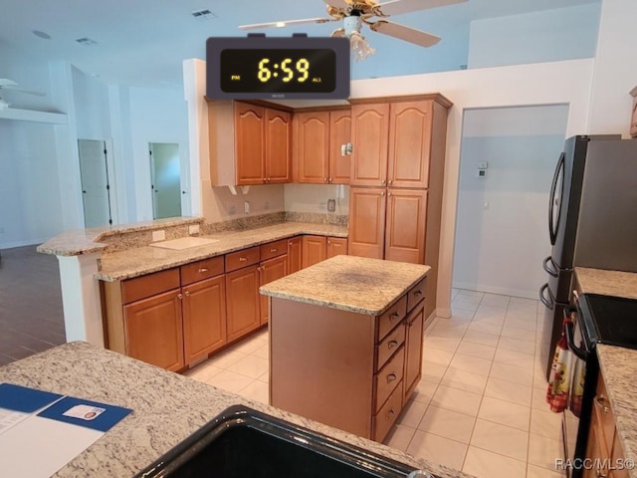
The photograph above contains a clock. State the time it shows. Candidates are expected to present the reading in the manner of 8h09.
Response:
6h59
